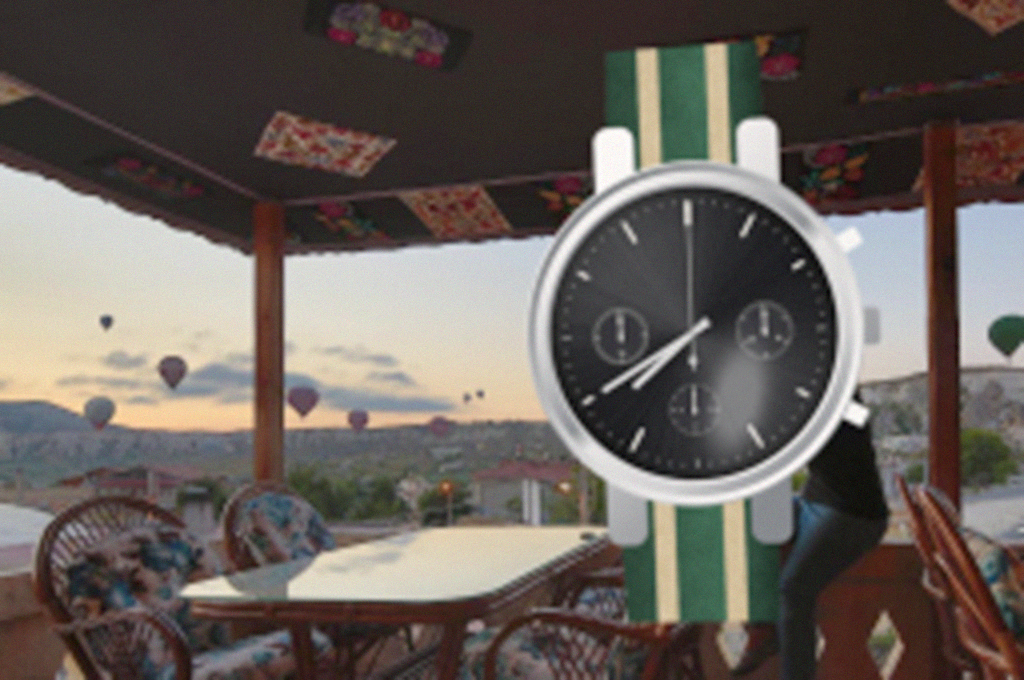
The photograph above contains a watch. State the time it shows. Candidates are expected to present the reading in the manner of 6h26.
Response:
7h40
